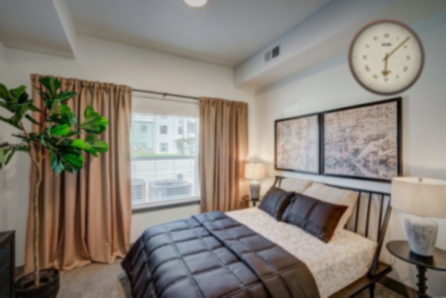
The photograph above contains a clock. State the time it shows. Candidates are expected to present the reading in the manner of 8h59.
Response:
6h08
